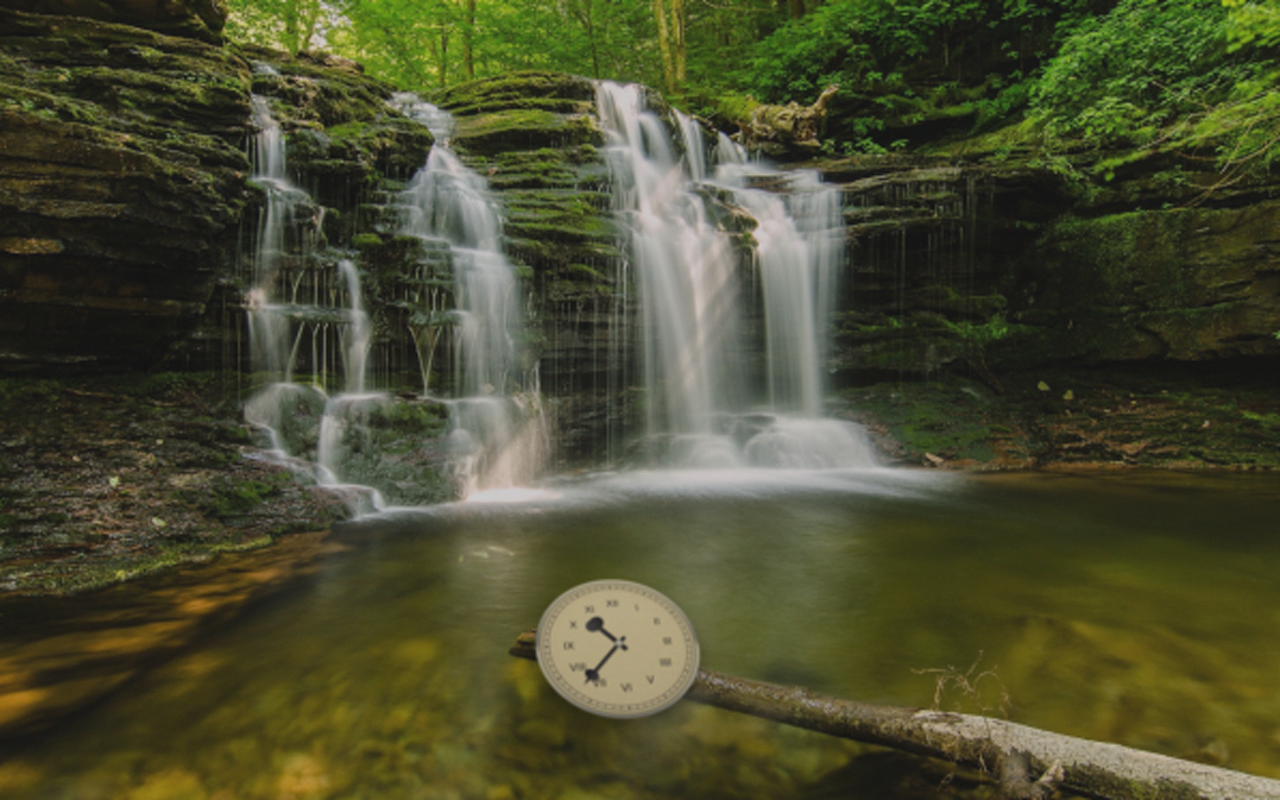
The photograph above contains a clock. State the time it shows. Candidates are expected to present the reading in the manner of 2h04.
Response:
10h37
